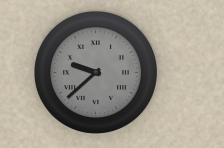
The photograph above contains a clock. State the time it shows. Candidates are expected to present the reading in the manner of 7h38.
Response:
9h38
